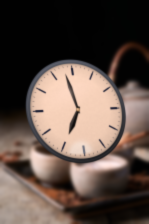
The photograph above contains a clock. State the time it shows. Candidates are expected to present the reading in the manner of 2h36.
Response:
6h58
